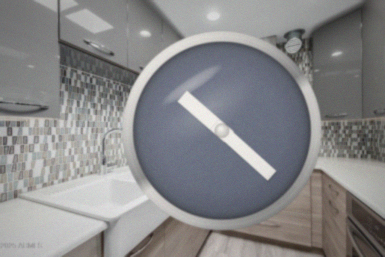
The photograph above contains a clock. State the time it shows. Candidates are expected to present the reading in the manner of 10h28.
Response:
10h22
